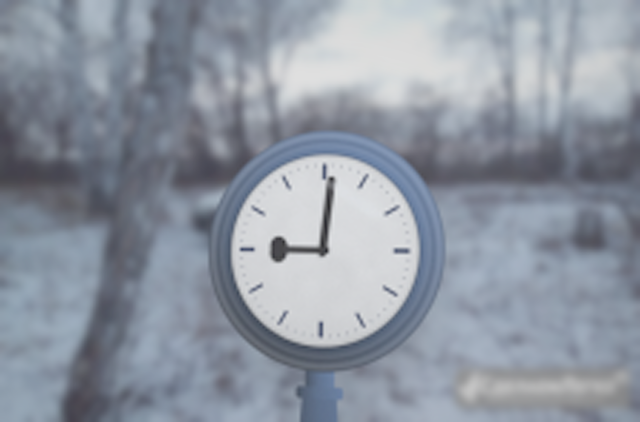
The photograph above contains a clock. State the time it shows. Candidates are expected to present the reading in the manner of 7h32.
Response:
9h01
